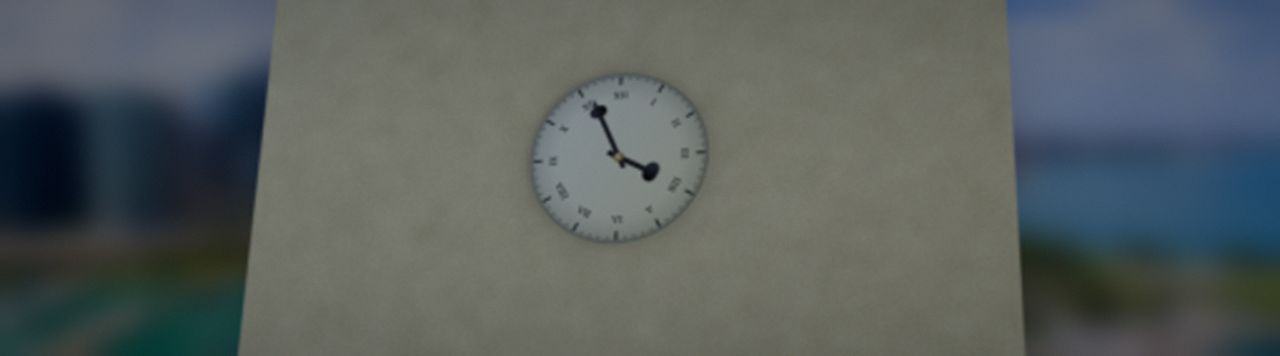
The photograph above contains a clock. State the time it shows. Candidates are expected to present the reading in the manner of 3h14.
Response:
3h56
